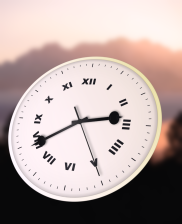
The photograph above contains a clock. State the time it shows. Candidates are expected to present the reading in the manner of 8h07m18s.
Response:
2h39m25s
